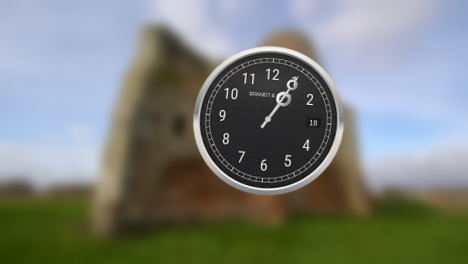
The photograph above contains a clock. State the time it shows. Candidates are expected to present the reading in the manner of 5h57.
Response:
1h05
